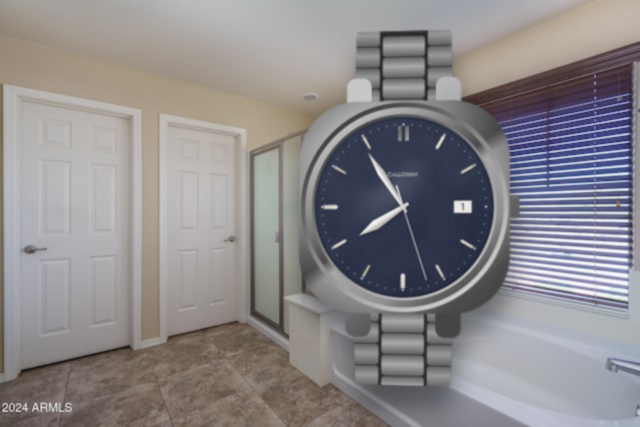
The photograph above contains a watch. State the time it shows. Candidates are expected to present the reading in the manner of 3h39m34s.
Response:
7h54m27s
